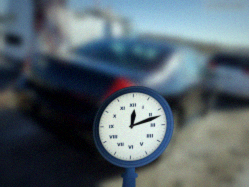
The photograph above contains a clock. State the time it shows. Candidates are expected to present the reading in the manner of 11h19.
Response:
12h12
